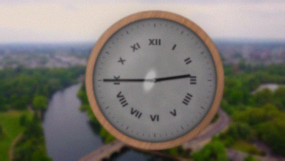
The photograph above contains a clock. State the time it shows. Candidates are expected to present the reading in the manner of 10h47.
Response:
2h45
